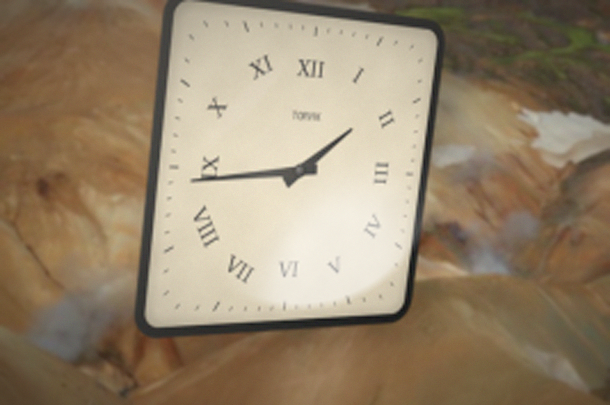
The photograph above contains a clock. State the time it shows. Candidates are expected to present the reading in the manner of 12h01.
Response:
1h44
